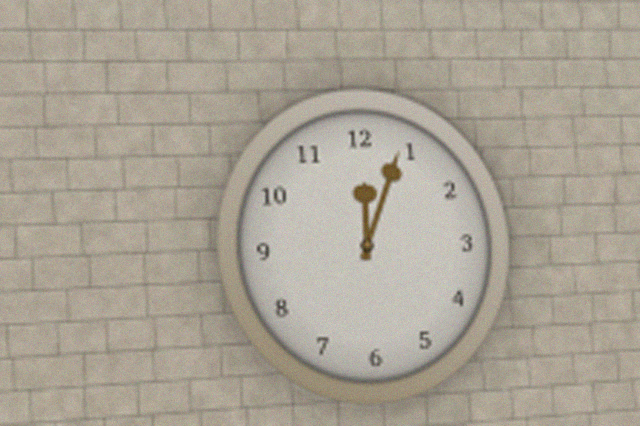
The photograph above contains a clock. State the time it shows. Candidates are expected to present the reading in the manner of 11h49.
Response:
12h04
